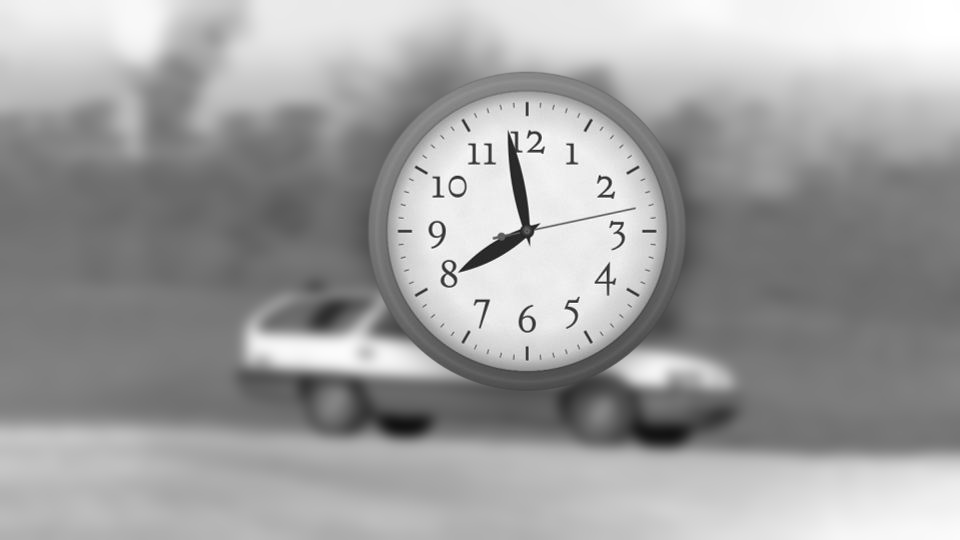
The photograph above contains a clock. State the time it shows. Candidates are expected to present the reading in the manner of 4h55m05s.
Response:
7h58m13s
